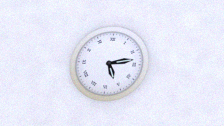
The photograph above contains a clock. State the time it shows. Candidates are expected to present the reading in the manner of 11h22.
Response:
5h13
